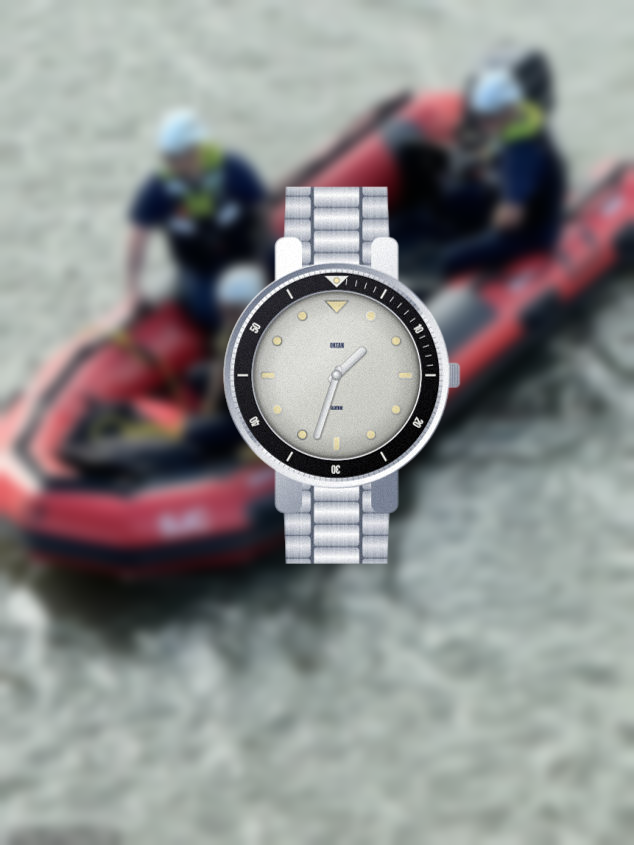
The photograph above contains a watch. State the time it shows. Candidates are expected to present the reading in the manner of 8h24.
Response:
1h33
